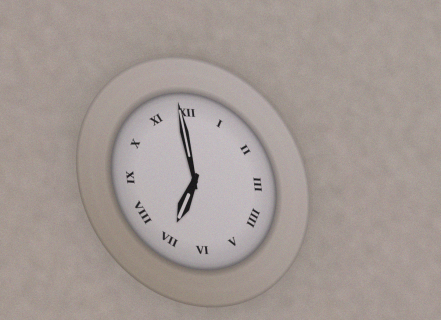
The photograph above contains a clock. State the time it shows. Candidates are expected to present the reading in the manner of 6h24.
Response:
6h59
